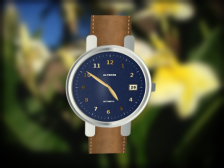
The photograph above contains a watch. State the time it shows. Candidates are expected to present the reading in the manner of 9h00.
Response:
4h51
